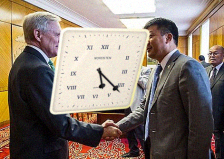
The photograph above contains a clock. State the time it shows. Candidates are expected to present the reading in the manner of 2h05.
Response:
5h22
